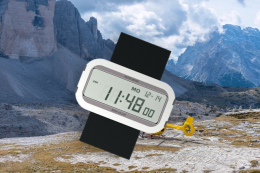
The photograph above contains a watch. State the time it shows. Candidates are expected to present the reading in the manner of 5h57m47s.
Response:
11h48m00s
